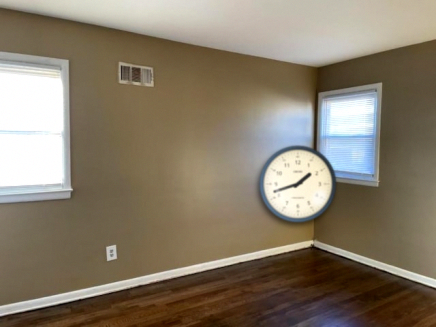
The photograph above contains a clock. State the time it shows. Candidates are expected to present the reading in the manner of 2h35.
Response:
1h42
